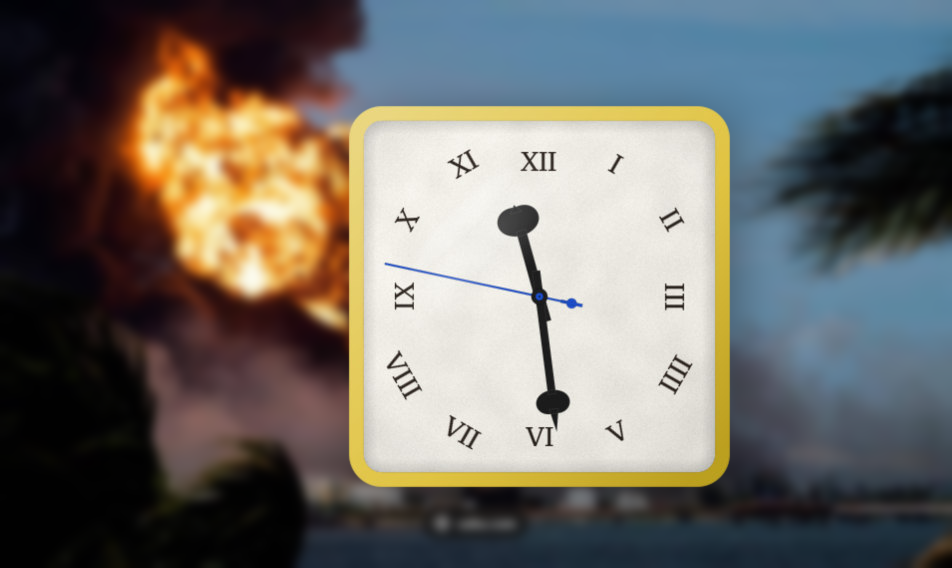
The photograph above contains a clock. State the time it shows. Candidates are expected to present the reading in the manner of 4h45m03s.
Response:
11h28m47s
